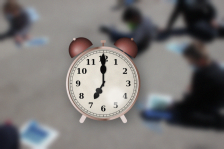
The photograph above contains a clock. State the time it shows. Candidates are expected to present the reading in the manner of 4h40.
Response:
7h00
